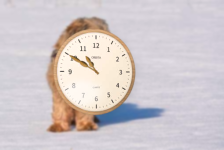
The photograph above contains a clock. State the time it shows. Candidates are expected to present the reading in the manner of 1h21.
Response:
10h50
